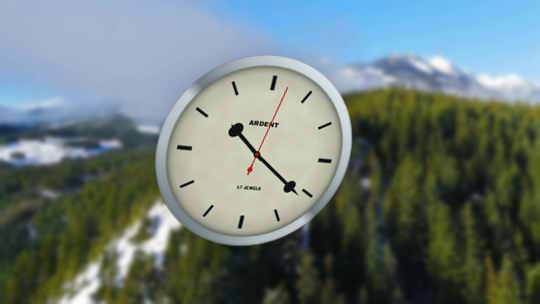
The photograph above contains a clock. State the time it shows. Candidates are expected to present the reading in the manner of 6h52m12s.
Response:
10h21m02s
